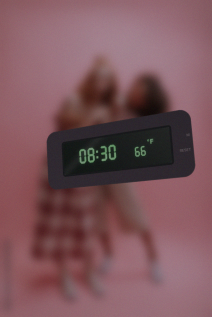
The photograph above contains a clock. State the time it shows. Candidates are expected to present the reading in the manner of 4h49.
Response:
8h30
